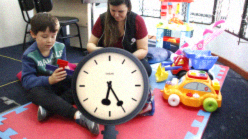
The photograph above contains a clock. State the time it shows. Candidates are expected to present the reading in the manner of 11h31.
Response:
6h25
